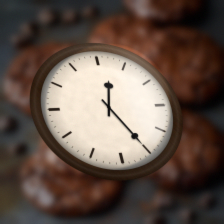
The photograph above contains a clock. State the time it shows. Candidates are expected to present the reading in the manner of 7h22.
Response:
12h25
